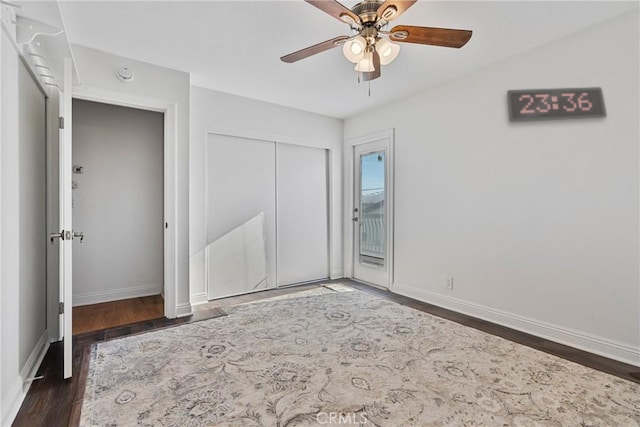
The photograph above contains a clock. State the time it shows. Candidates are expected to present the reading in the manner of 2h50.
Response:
23h36
